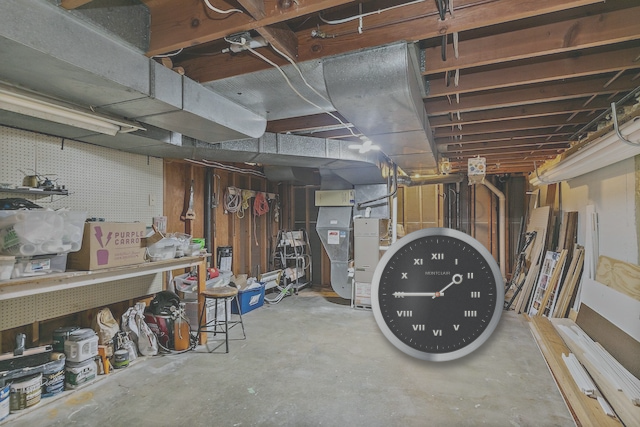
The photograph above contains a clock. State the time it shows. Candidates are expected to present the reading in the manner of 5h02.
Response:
1h45
